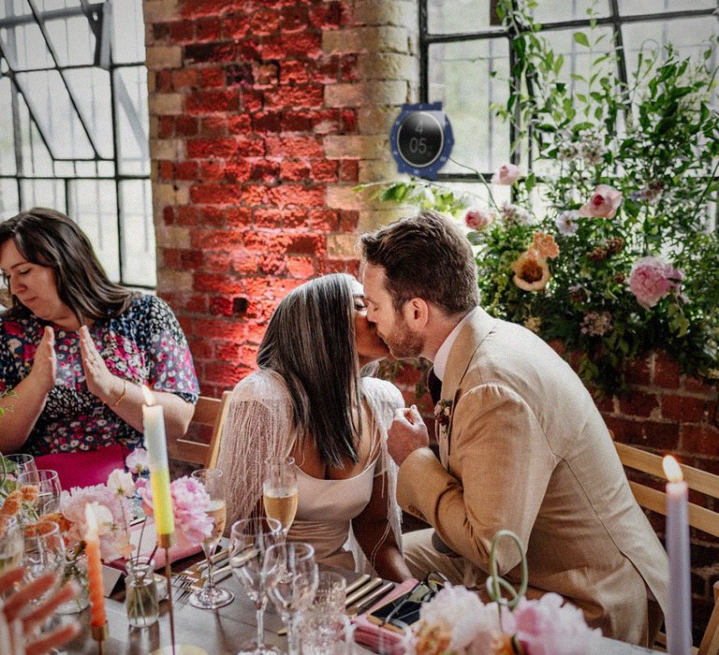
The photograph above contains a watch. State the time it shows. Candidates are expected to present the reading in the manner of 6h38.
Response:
4h05
